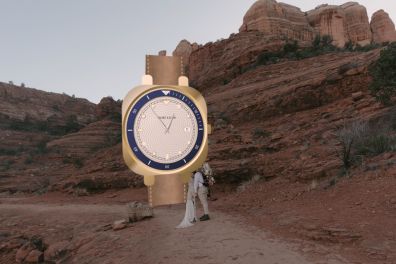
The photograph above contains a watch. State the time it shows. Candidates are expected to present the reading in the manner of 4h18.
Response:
12h54
